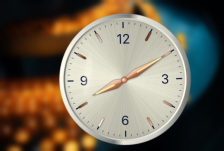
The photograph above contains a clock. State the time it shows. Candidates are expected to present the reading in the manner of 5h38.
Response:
8h10
